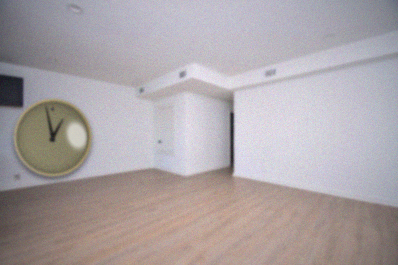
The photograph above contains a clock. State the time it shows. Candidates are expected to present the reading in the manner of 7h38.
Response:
12h58
